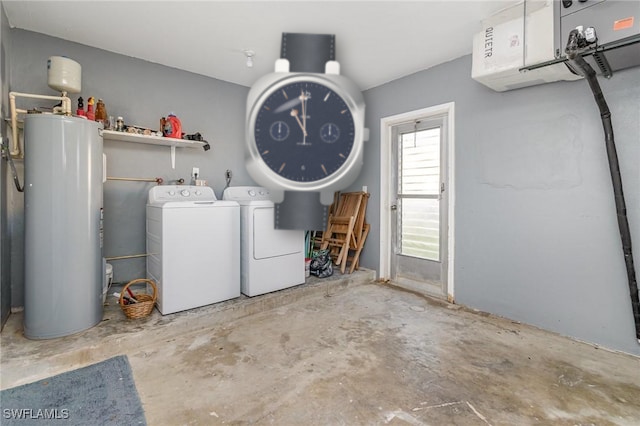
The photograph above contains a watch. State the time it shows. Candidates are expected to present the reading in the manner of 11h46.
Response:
10h59
